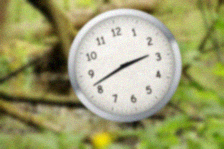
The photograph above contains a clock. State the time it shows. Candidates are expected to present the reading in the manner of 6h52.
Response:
2h42
